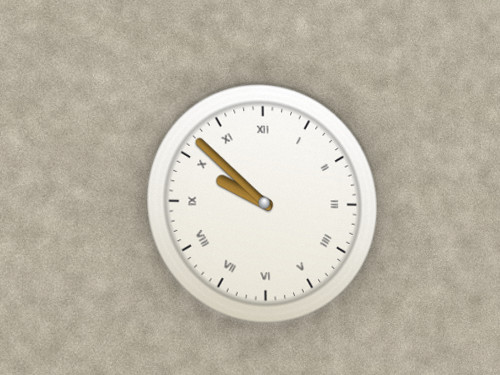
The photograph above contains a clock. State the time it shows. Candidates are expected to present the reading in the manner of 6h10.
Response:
9h52
